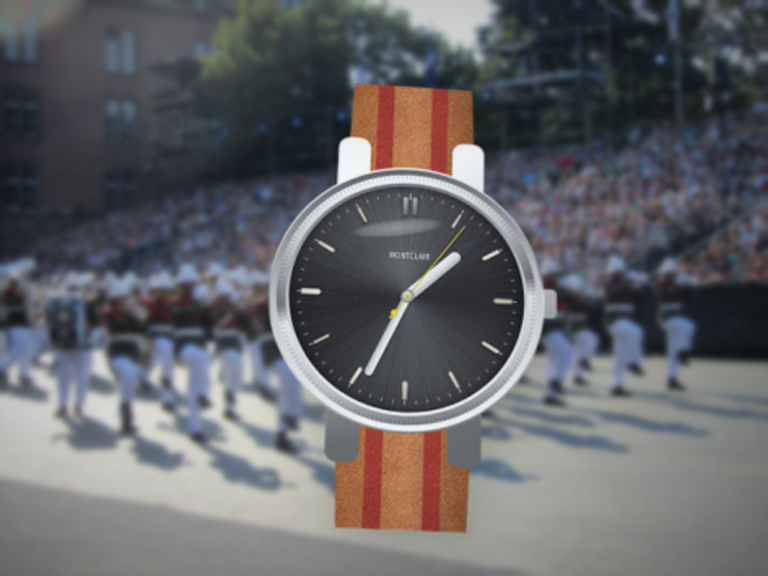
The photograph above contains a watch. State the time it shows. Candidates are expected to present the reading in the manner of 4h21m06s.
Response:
1h34m06s
